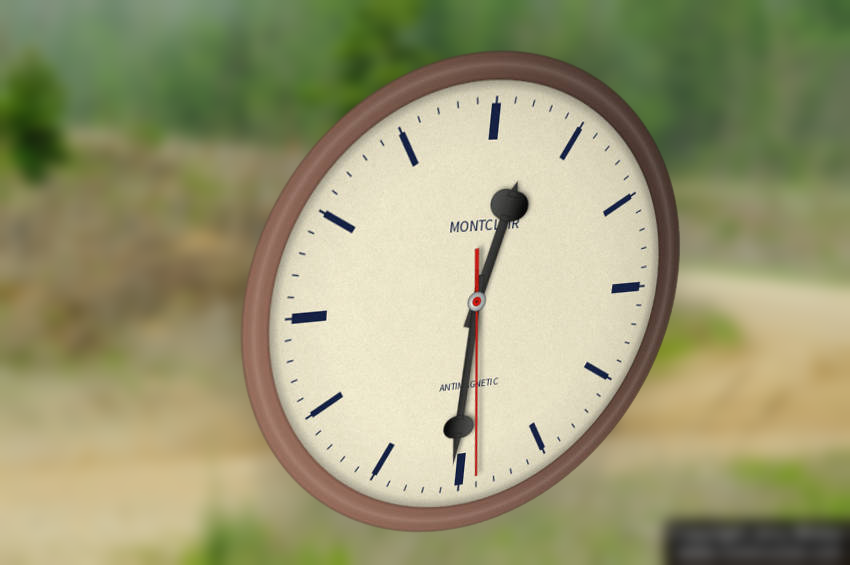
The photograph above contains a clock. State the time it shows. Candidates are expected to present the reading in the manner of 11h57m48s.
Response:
12h30m29s
